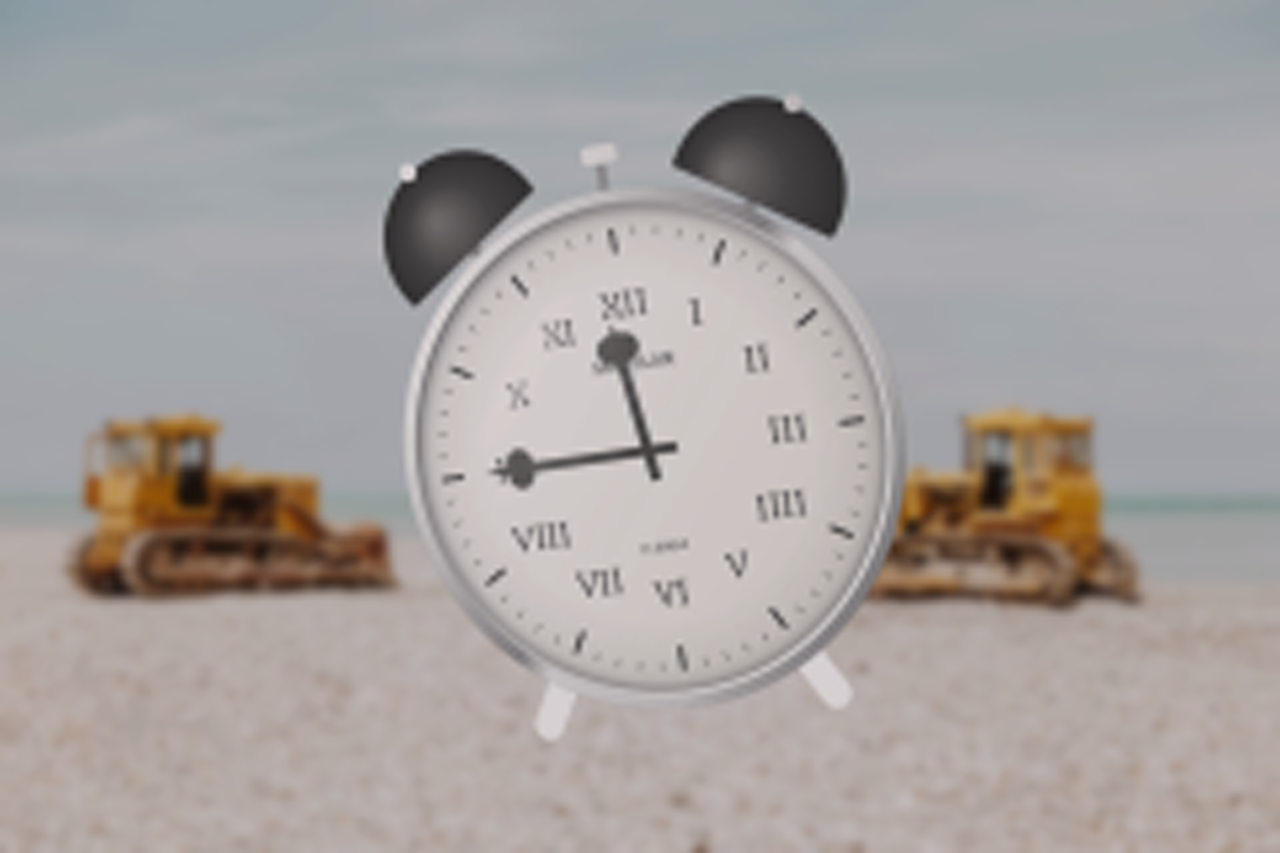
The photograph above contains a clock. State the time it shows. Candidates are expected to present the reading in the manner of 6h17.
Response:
11h45
